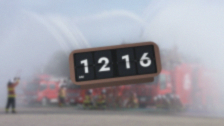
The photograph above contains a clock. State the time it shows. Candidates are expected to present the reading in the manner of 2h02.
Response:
12h16
